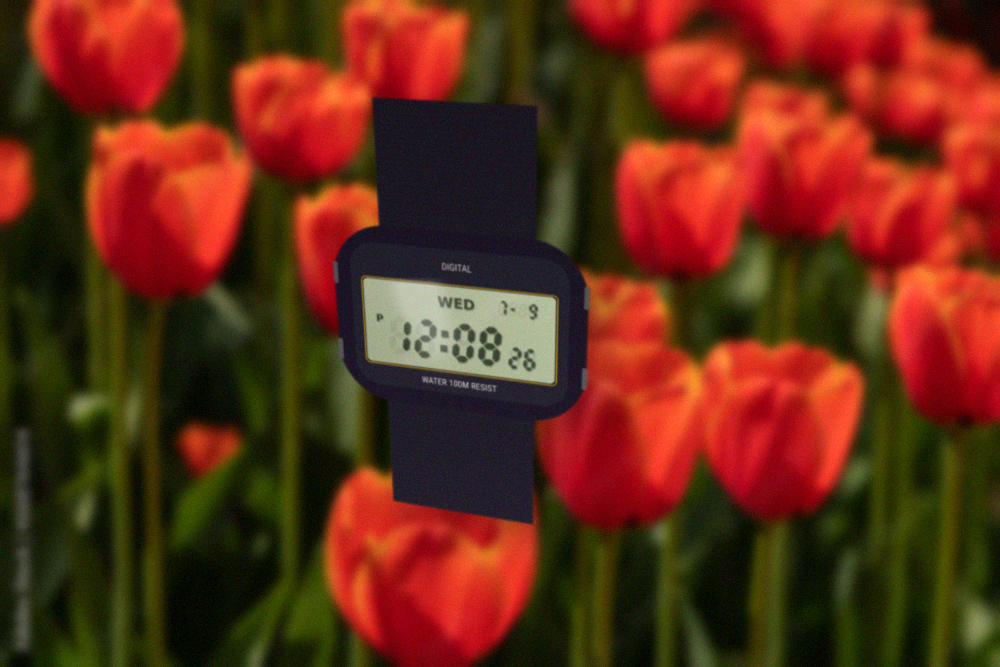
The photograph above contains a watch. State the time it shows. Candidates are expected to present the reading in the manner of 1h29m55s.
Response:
12h08m26s
